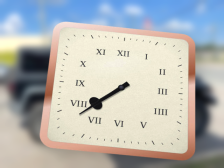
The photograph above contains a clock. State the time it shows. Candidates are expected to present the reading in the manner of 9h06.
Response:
7h38
